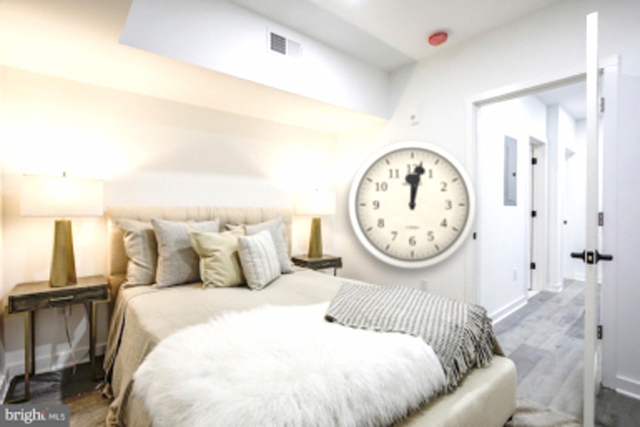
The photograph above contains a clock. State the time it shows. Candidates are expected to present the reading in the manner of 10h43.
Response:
12h02
